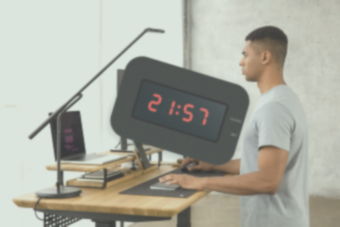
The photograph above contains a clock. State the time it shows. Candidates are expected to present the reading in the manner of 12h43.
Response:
21h57
